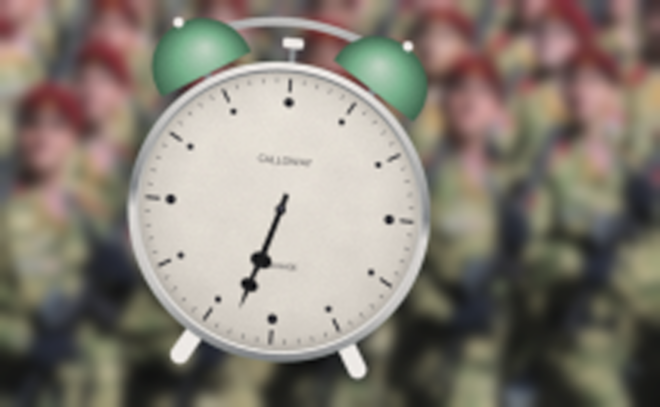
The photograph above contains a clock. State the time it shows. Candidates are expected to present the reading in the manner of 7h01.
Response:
6h33
